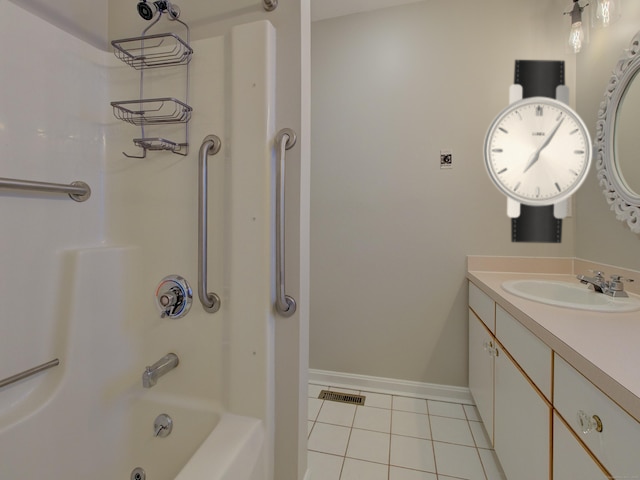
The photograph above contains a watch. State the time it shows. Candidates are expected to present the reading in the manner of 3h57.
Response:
7h06
